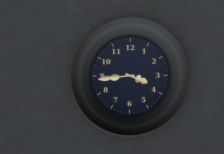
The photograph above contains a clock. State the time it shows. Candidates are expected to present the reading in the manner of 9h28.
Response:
3h44
